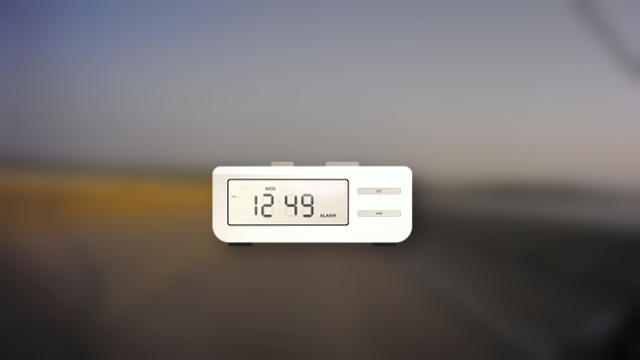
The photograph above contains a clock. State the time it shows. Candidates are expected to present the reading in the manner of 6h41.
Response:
12h49
